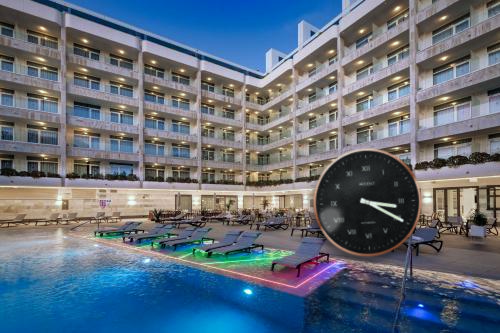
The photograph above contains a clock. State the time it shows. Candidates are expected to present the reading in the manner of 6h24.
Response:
3h20
